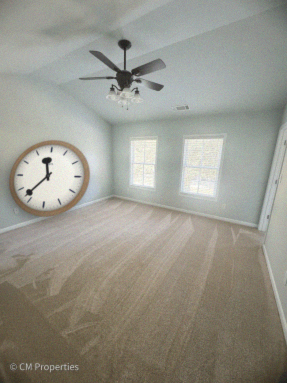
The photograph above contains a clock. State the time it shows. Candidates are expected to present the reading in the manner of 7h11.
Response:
11h37
